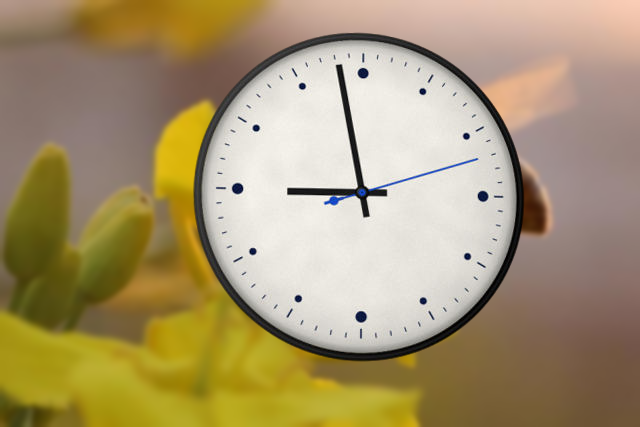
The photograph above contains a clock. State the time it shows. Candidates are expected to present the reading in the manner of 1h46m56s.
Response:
8h58m12s
